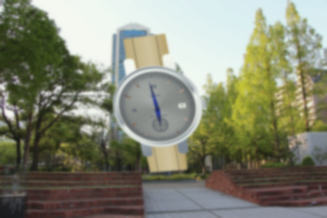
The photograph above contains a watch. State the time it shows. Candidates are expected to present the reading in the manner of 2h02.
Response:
5h59
